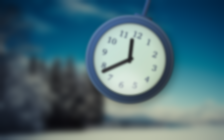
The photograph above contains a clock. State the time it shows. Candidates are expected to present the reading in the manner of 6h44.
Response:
11h38
